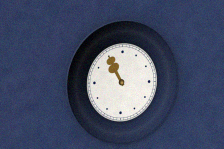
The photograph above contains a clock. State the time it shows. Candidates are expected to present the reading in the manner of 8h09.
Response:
10h55
